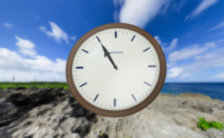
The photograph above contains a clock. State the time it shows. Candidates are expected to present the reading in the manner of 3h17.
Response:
10h55
